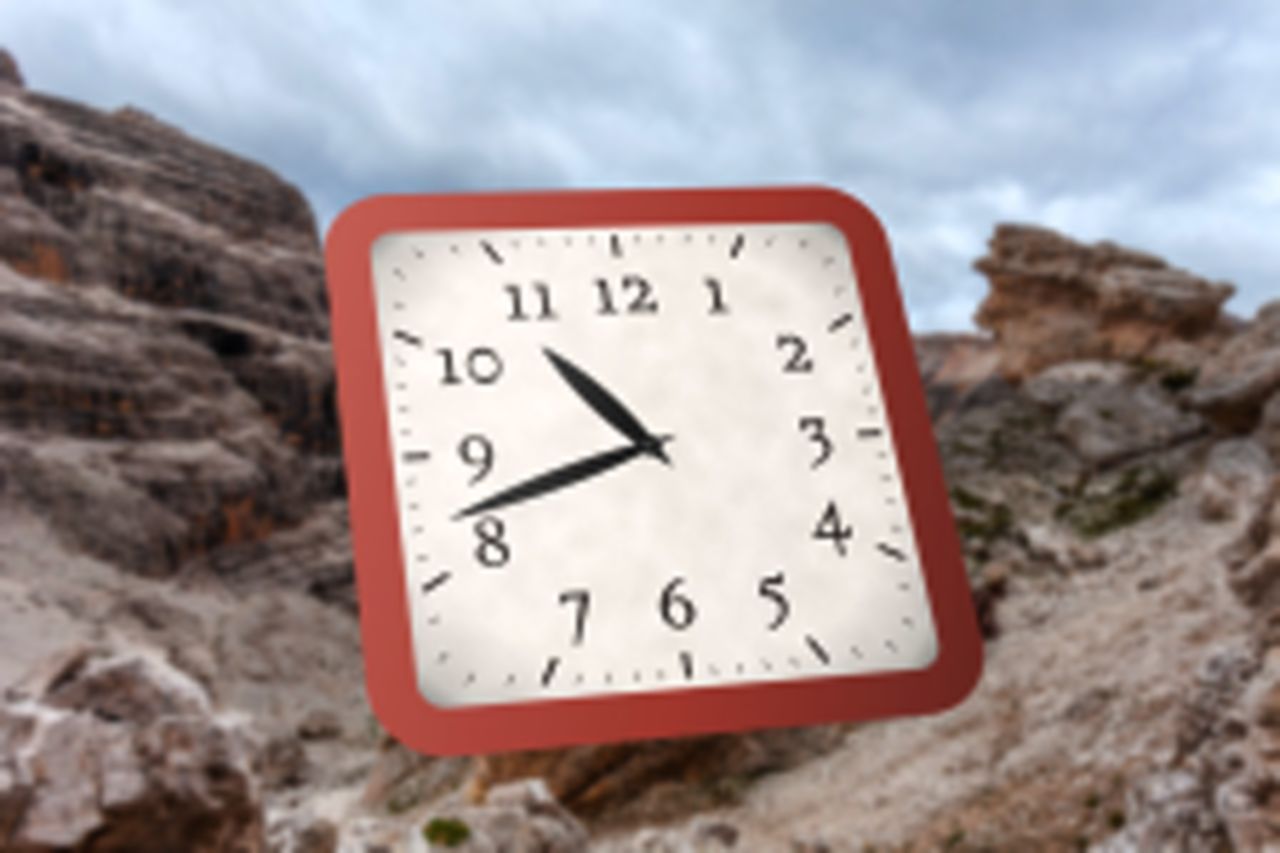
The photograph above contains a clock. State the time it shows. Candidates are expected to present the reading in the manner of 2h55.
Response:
10h42
